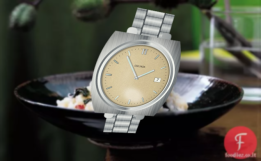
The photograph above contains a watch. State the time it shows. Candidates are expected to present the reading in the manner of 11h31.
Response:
1h54
